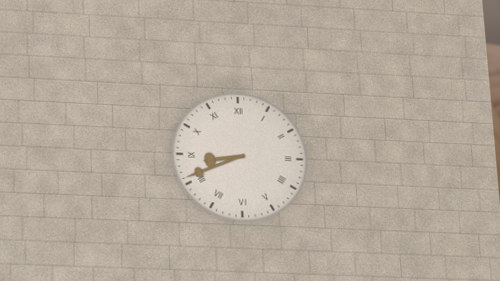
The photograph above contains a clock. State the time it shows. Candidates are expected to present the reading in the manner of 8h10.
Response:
8h41
